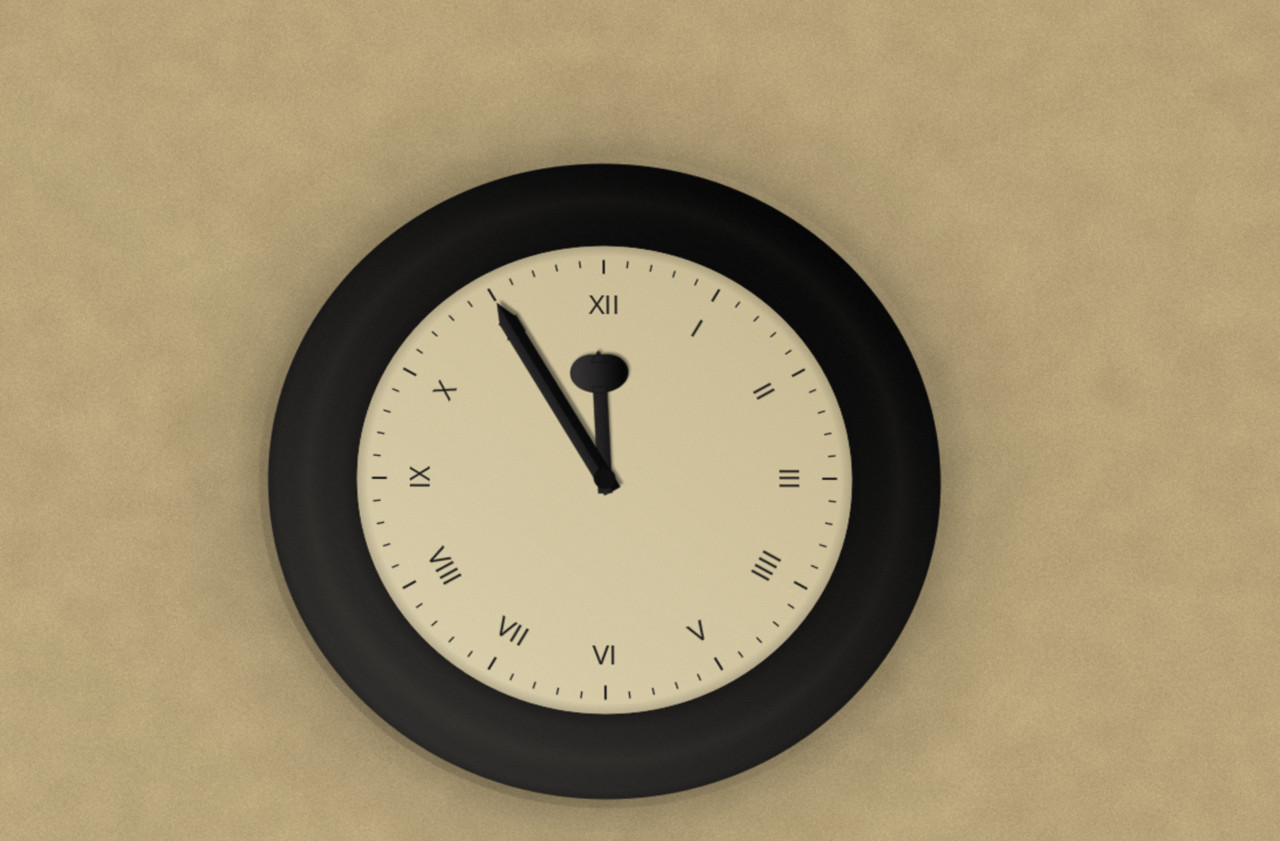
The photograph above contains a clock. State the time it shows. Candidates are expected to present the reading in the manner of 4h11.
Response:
11h55
